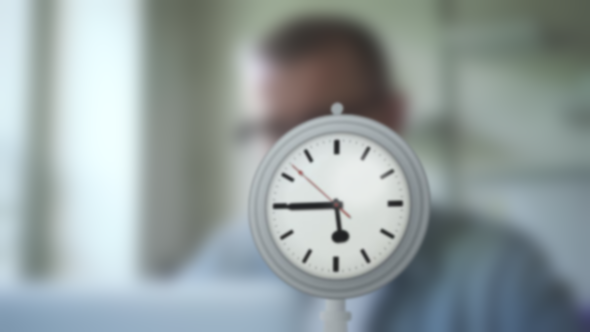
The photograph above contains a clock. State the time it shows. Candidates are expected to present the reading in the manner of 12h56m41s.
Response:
5h44m52s
